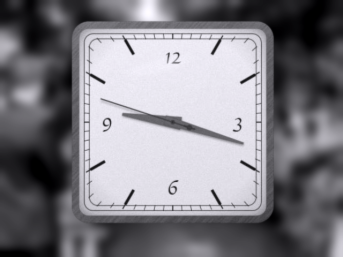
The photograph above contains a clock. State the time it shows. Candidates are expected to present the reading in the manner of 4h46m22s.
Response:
9h17m48s
